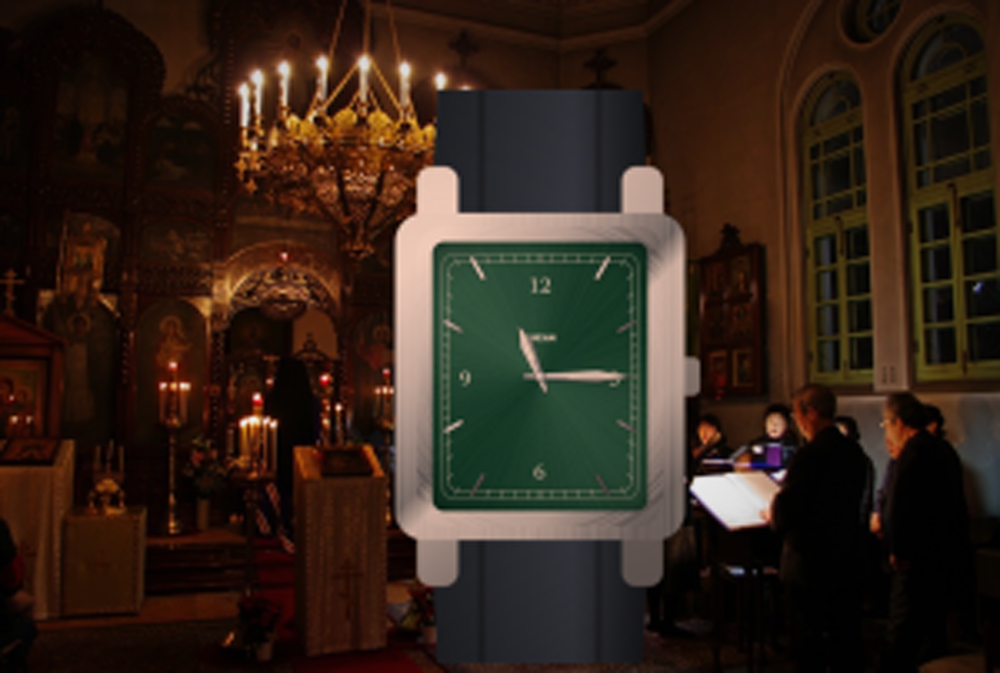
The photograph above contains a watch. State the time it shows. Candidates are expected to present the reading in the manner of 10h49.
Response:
11h15
